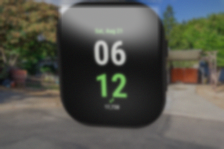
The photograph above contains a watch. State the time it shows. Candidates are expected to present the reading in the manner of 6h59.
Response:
6h12
